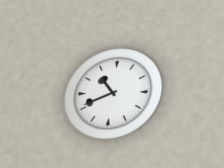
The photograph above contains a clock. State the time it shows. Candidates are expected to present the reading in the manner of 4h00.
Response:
10h41
